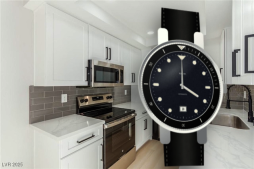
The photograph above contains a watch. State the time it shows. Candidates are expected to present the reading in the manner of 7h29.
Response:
4h00
